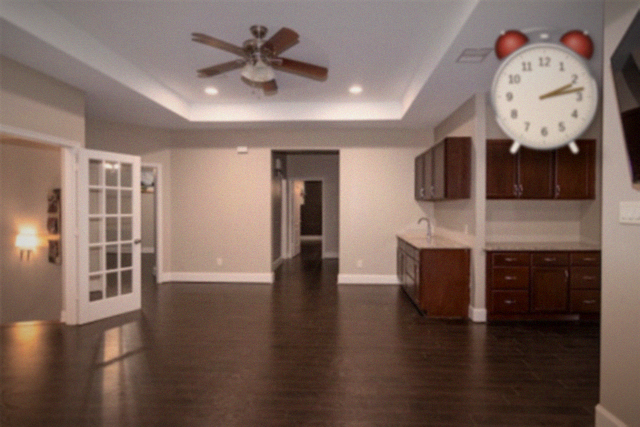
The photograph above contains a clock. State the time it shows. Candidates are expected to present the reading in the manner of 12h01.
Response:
2h13
